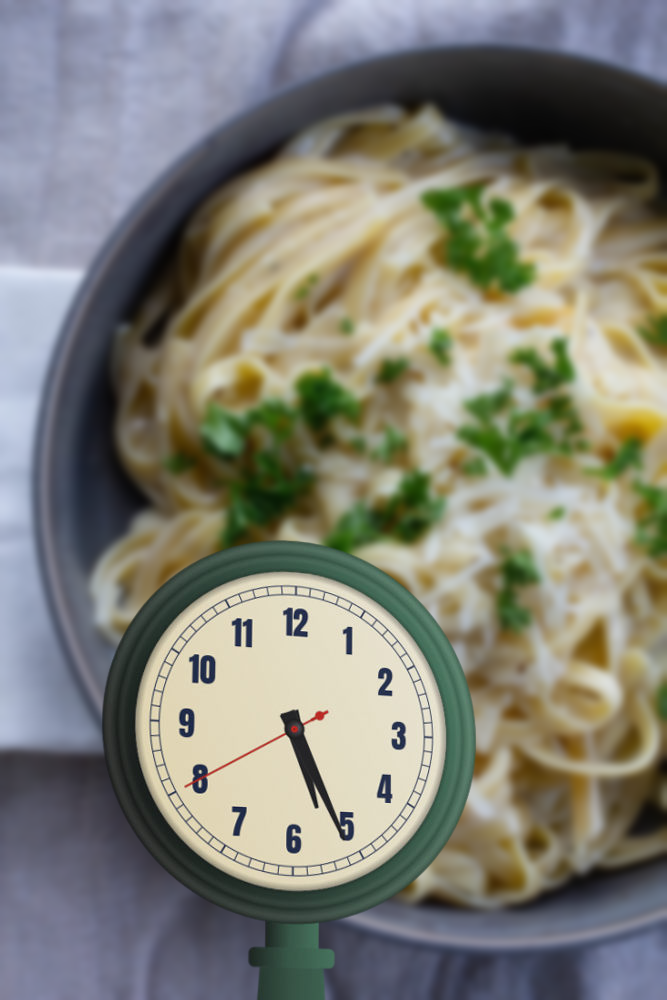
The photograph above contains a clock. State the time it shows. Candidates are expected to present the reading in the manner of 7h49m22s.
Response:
5h25m40s
